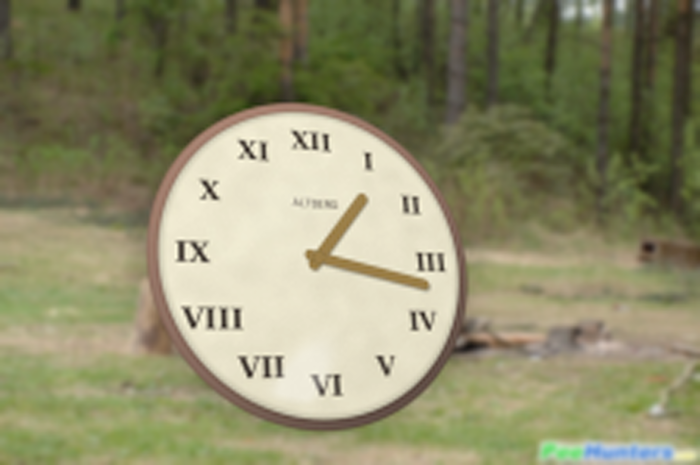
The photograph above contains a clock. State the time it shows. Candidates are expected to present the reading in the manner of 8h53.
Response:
1h17
